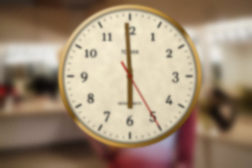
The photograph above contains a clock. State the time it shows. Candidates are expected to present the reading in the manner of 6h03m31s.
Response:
5h59m25s
